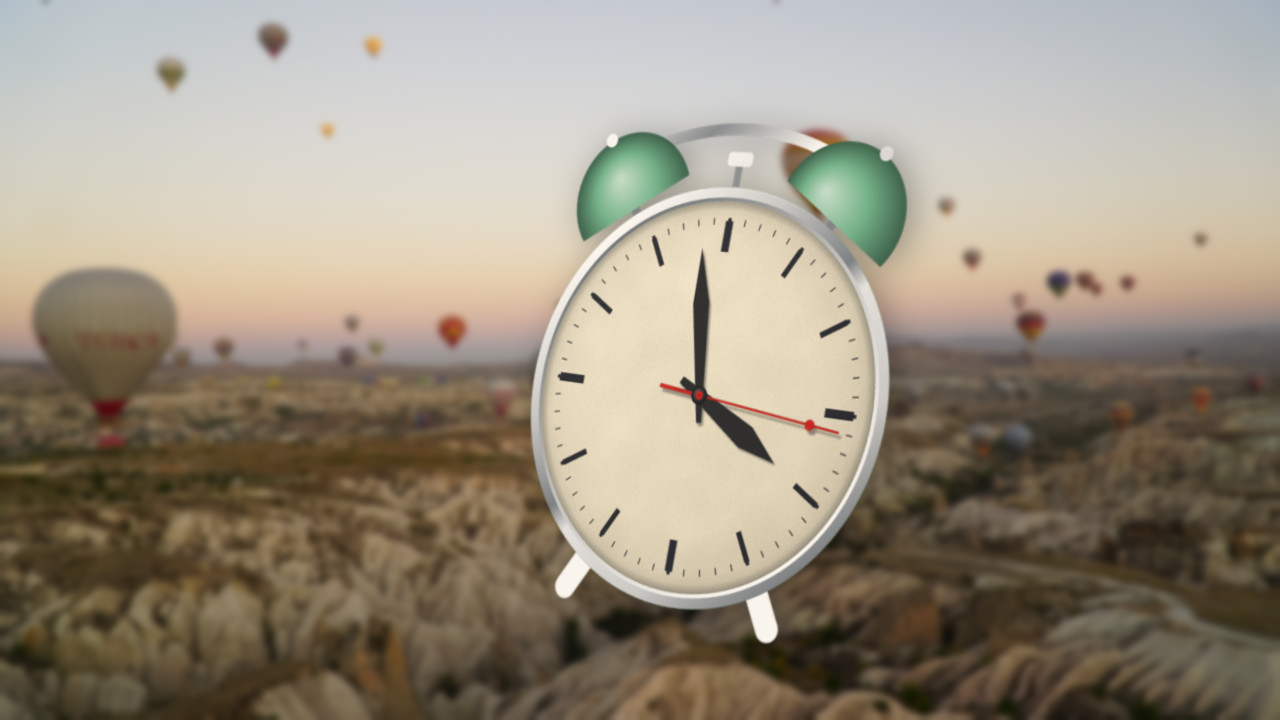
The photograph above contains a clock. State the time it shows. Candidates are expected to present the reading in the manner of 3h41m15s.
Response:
3h58m16s
